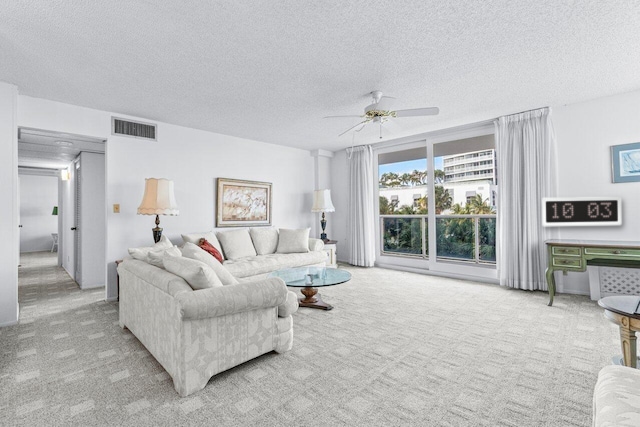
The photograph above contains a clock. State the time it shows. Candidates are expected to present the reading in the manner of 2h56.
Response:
10h03
